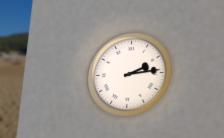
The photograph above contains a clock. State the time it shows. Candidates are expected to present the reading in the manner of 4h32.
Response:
2h14
